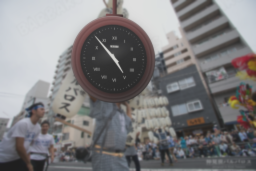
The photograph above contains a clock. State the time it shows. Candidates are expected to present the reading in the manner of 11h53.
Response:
4h53
